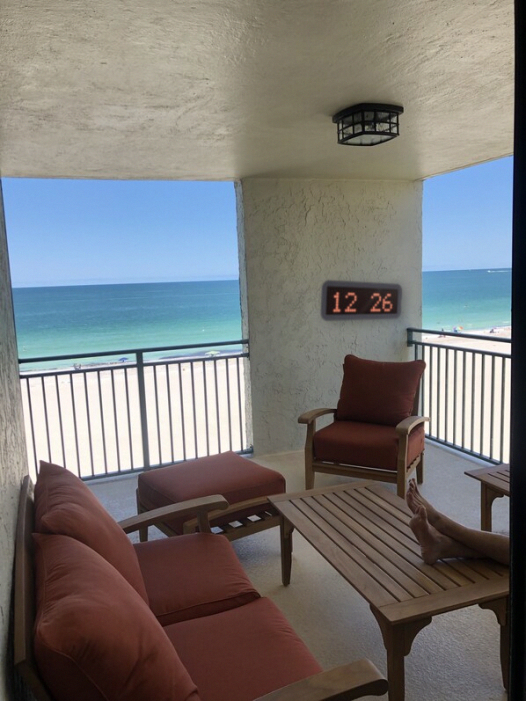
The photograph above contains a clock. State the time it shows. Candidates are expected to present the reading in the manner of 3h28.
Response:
12h26
